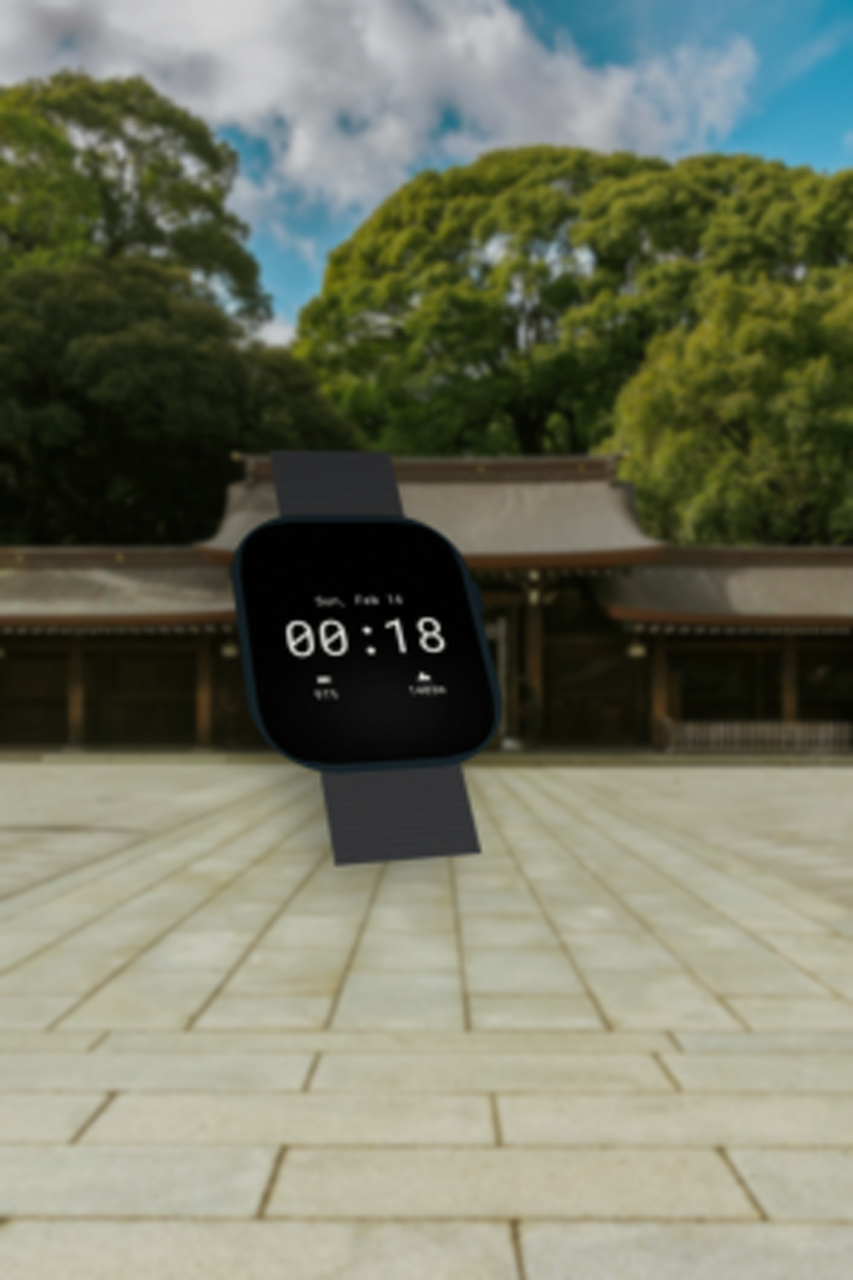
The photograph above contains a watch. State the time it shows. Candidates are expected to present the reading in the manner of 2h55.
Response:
0h18
